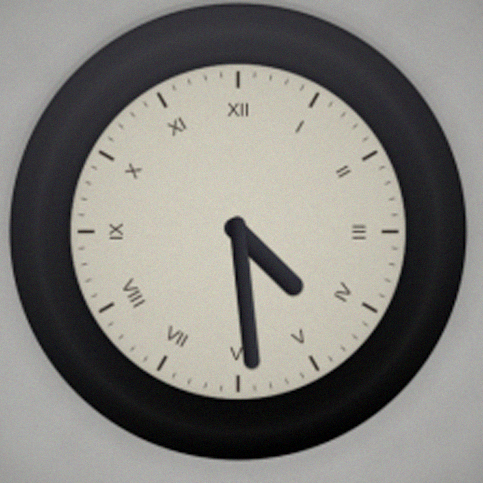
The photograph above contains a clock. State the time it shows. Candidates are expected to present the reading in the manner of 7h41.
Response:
4h29
